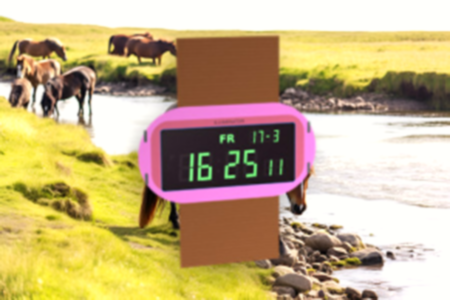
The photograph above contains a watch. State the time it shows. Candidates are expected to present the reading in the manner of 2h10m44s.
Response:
16h25m11s
